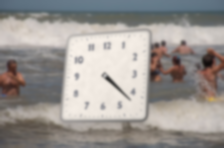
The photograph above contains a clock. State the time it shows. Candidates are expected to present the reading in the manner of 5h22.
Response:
4h22
